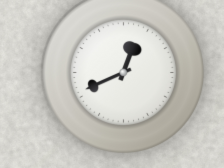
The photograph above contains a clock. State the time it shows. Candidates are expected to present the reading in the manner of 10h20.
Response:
12h41
